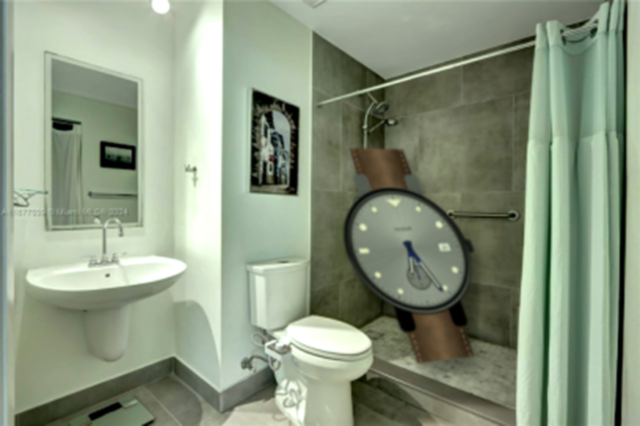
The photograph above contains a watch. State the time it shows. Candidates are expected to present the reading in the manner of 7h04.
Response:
6h26
